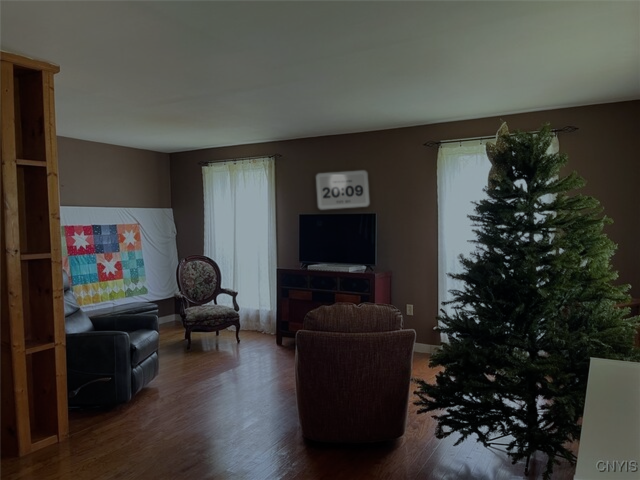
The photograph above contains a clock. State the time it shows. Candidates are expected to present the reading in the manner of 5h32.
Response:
20h09
